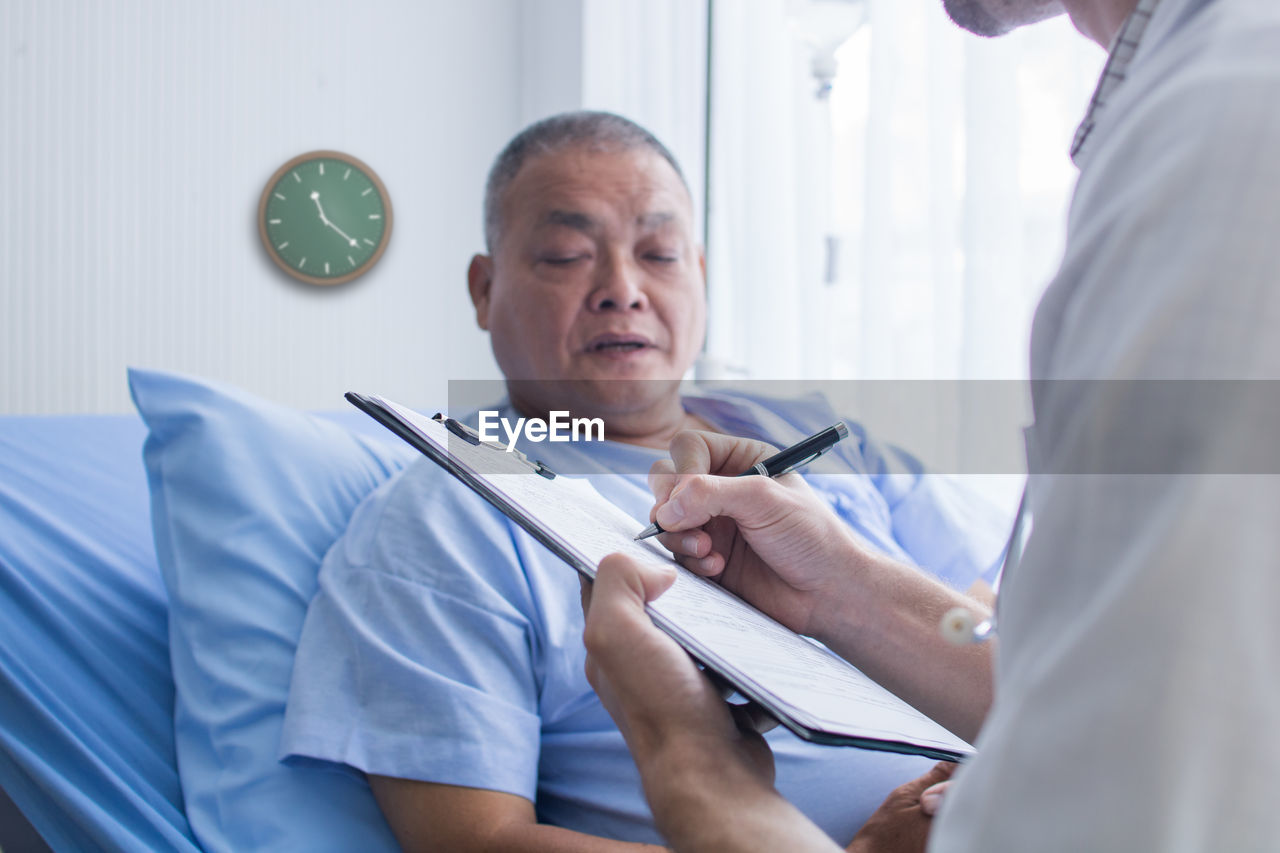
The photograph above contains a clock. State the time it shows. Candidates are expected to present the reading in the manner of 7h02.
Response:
11h22
